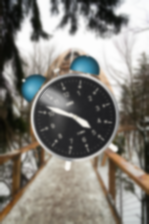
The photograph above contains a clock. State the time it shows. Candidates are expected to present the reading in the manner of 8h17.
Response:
4h52
